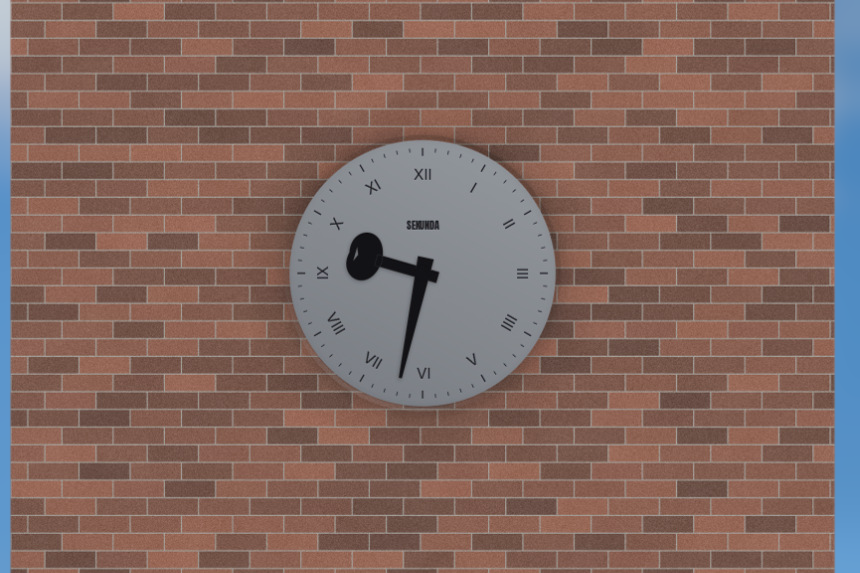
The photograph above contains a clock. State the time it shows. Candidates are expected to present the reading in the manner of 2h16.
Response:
9h32
